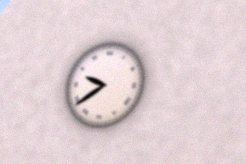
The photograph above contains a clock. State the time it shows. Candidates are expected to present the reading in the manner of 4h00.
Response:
9h39
